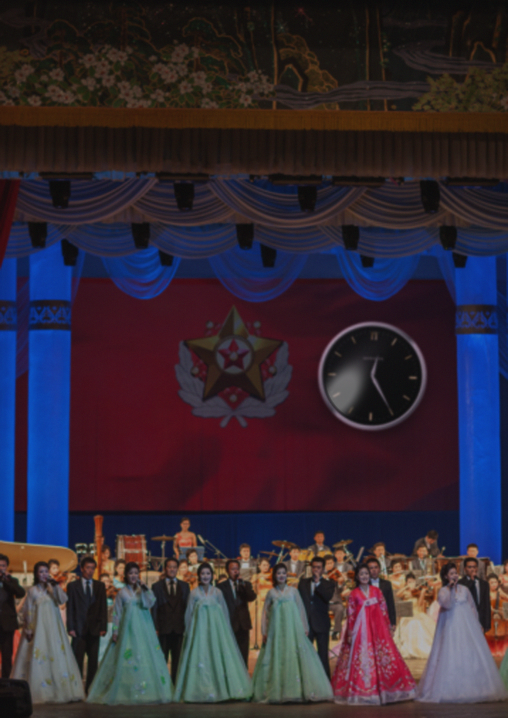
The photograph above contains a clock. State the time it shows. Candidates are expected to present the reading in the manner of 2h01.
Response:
12h25
